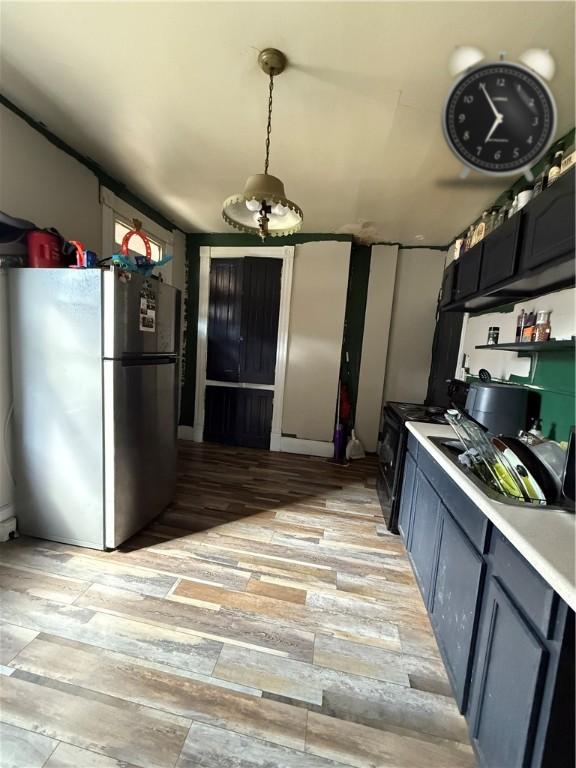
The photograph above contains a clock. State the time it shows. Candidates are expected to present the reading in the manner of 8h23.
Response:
6h55
